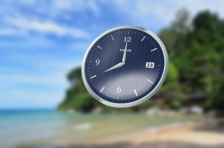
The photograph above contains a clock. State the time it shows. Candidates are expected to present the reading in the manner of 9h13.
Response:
8h00
